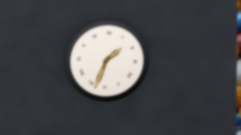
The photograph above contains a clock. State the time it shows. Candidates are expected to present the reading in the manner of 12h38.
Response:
1h33
